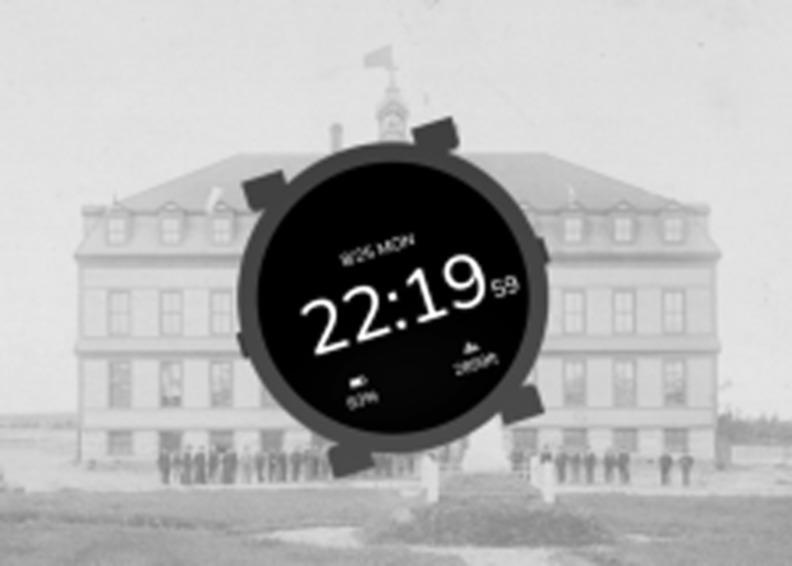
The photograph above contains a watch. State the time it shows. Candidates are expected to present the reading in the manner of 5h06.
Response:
22h19
